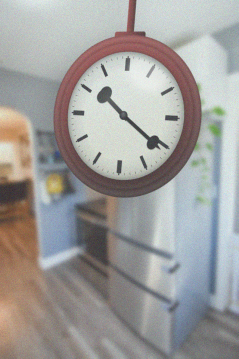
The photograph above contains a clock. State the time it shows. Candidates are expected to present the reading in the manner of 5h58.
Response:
10h21
